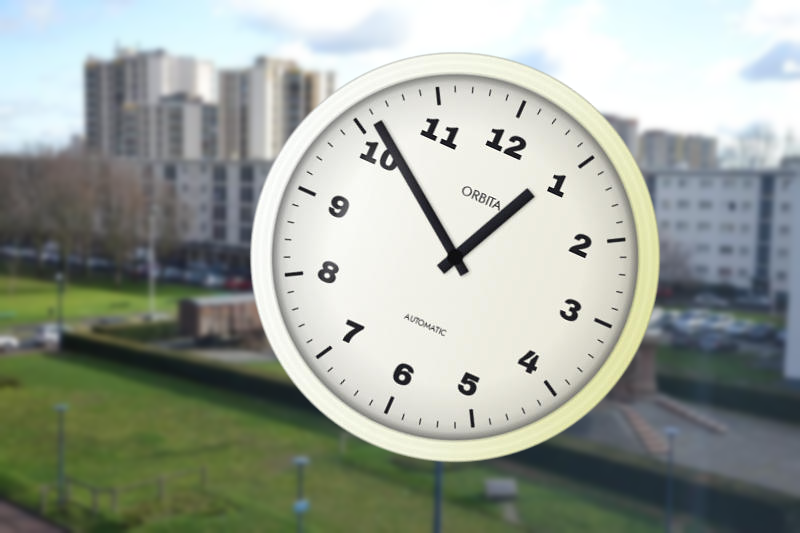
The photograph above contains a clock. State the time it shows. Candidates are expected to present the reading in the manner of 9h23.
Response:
12h51
